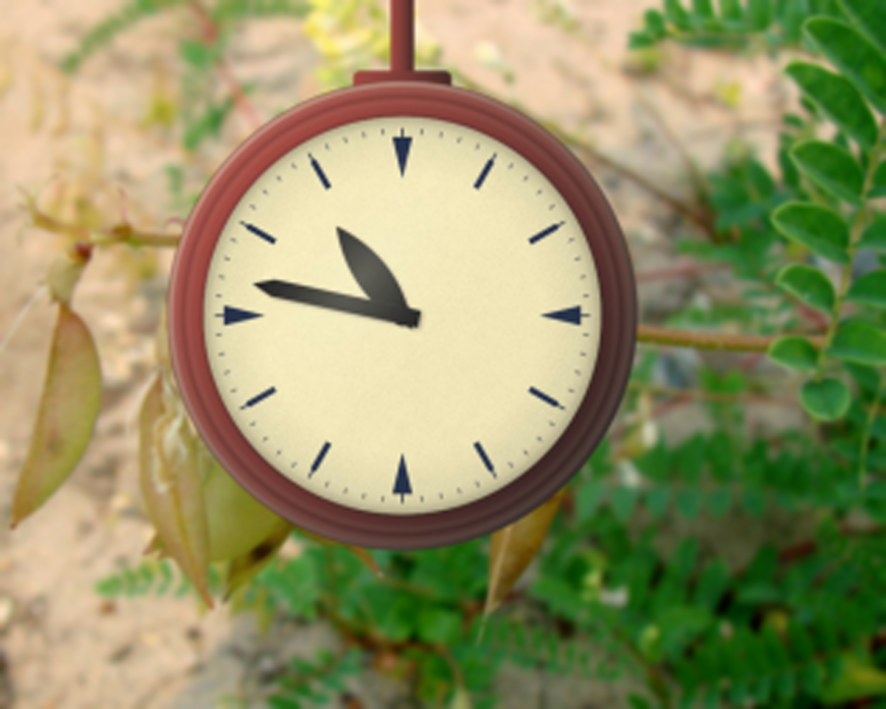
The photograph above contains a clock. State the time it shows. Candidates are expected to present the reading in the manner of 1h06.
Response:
10h47
